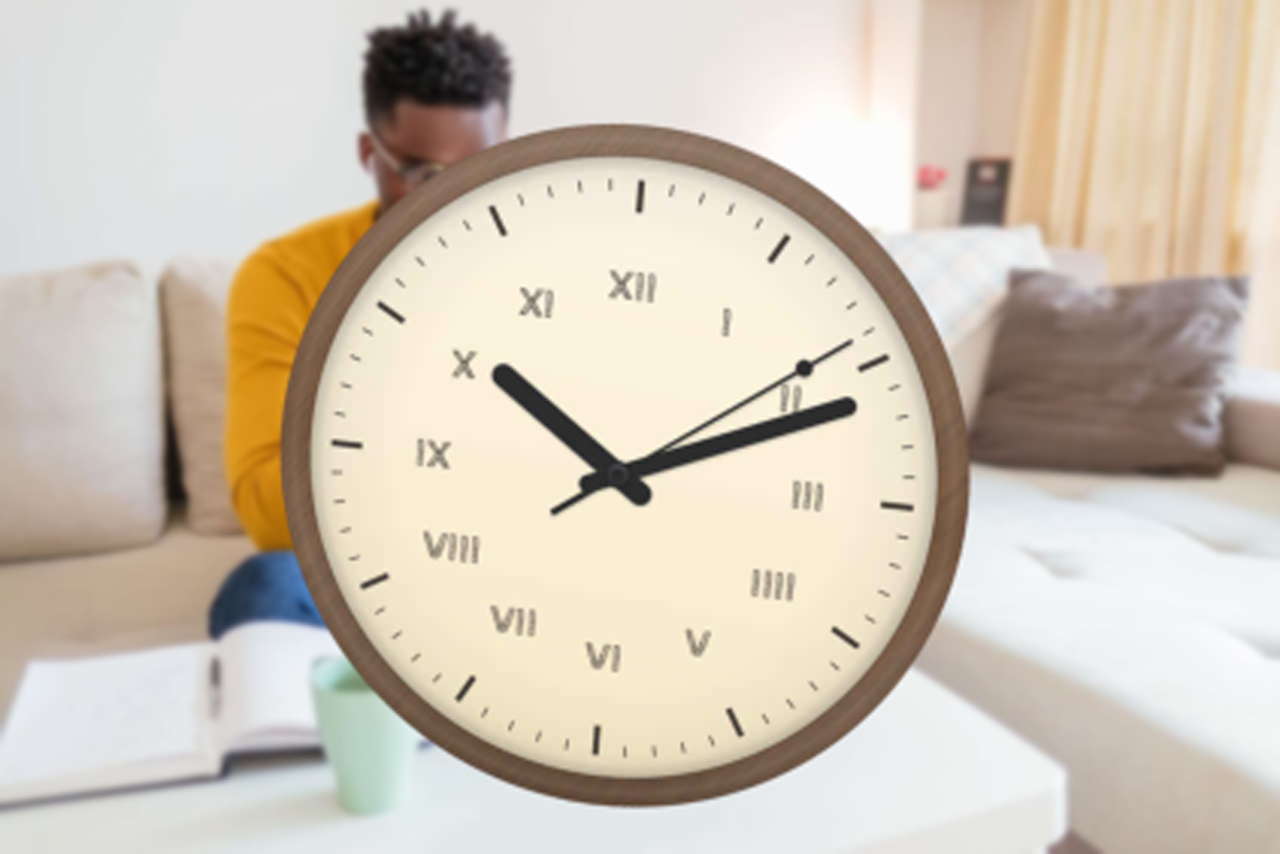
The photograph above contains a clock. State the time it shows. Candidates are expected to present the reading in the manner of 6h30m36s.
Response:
10h11m09s
